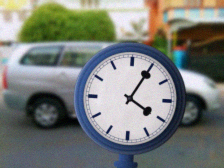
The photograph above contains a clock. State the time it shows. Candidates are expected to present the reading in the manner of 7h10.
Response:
4h05
